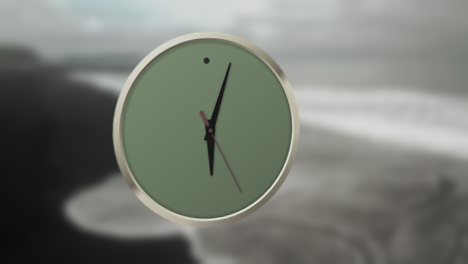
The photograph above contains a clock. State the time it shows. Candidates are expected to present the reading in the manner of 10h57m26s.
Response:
6h03m26s
